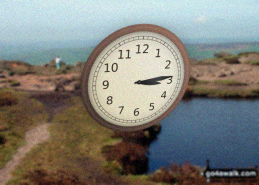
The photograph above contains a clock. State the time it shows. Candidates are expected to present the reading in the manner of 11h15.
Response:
3h14
